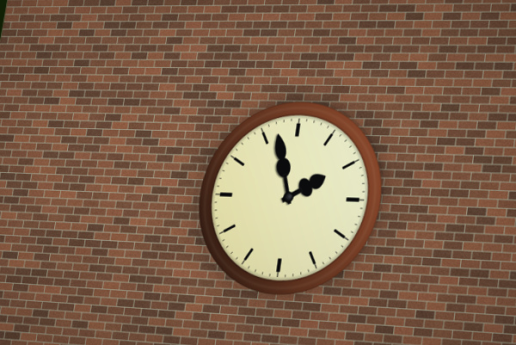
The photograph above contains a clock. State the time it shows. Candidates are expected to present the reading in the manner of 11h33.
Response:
1h57
